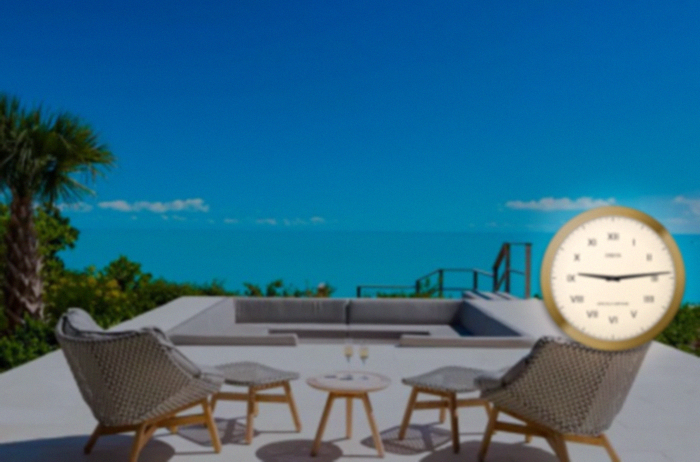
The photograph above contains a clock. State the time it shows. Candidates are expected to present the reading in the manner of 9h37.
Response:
9h14
